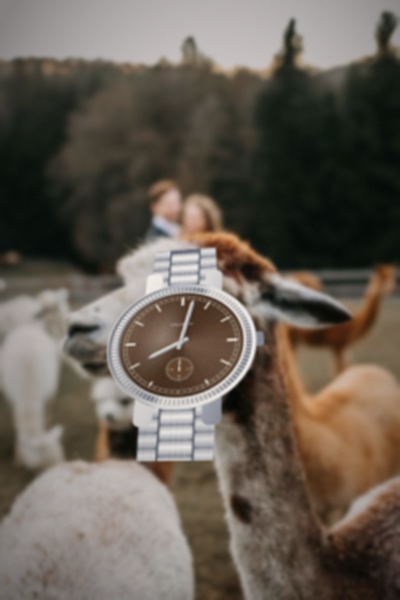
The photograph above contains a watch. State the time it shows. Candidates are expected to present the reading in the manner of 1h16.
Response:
8h02
